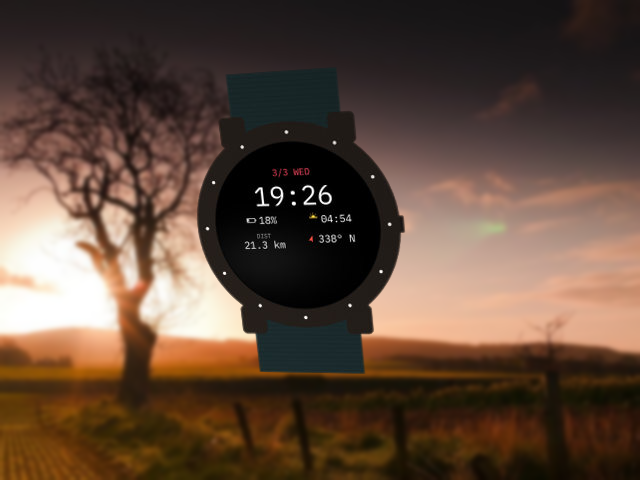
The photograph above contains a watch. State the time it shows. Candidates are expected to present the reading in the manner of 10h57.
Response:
19h26
